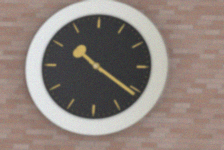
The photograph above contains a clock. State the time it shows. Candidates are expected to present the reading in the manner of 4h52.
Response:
10h21
